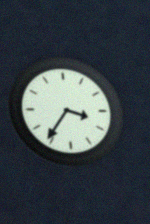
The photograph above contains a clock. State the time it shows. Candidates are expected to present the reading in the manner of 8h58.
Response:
3h36
